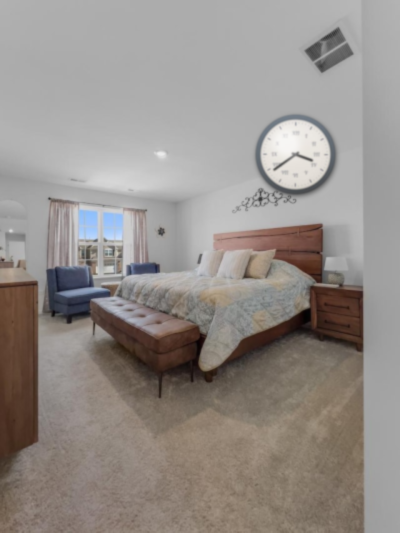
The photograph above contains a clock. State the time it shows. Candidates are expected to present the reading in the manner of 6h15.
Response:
3h39
